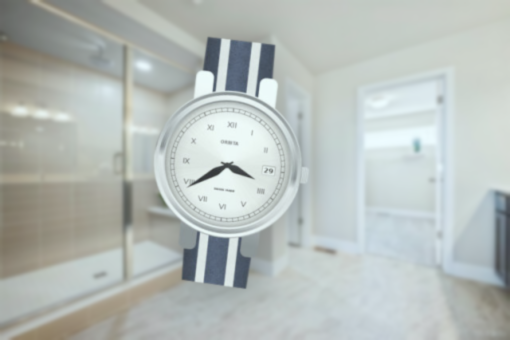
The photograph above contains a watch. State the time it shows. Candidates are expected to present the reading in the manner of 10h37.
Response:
3h39
